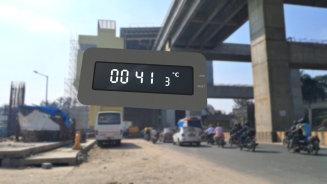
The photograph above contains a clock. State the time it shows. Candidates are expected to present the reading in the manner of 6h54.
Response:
0h41
